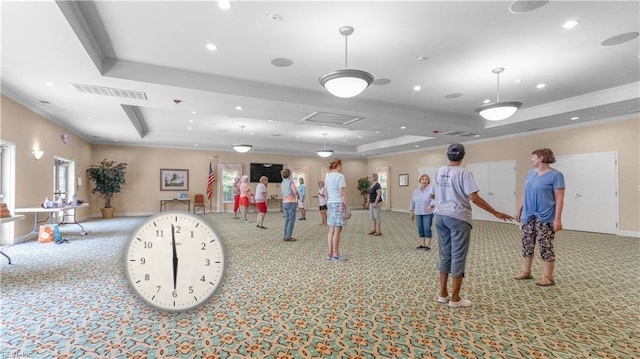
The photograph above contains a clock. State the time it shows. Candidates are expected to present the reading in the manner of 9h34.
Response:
5h59
